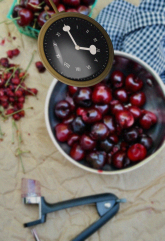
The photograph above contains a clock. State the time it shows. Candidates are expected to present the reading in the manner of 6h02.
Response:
4h00
